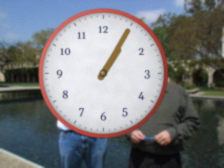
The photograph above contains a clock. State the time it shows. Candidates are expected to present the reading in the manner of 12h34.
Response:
1h05
